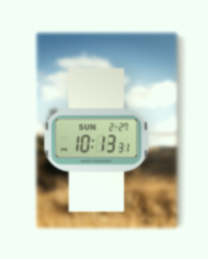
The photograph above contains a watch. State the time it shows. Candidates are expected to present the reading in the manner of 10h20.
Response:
10h13
